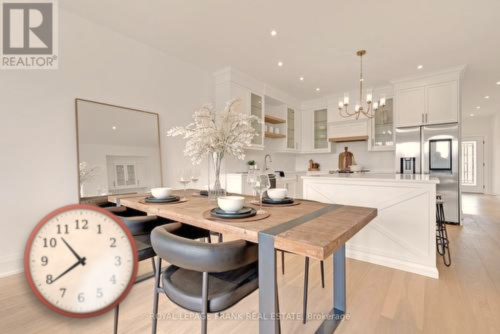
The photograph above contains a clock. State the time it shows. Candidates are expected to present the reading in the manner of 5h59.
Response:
10h39
